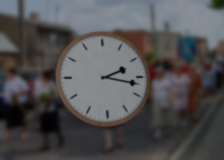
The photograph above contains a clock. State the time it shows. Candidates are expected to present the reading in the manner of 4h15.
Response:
2h17
